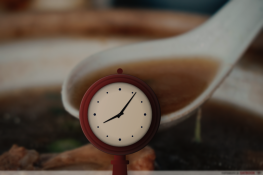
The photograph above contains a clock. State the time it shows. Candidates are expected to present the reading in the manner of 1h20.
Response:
8h06
